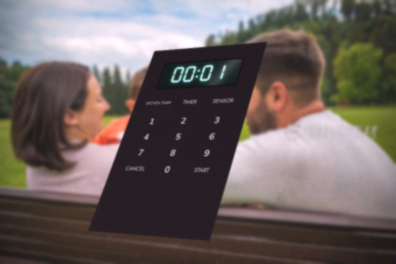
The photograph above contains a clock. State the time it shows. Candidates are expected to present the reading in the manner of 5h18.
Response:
0h01
